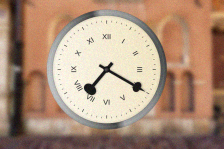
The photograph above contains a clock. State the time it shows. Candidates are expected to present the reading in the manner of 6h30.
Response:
7h20
